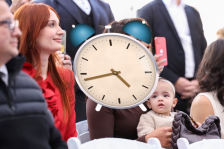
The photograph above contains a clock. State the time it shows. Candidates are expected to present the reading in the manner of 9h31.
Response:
4h43
